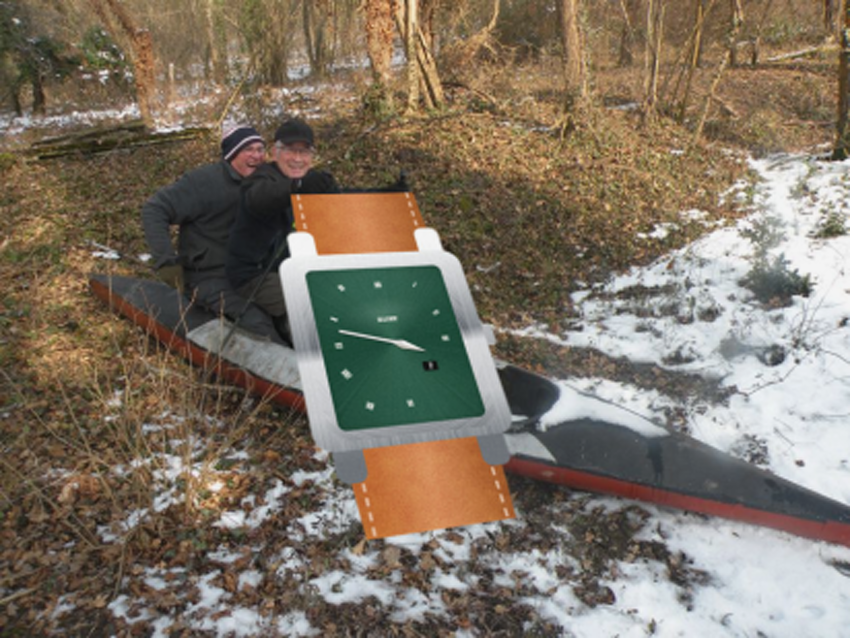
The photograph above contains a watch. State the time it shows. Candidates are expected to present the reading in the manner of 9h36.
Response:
3h48
